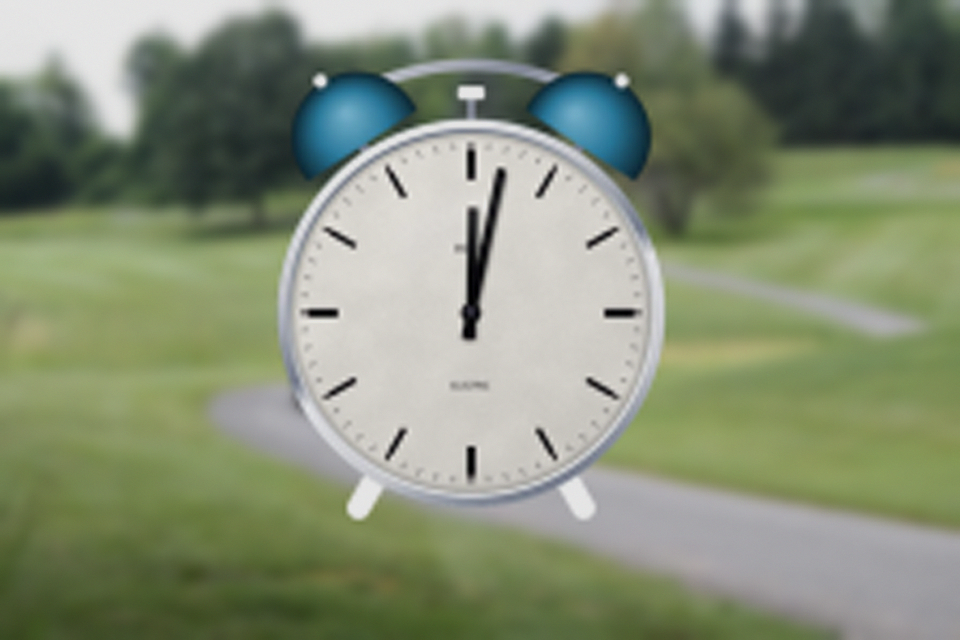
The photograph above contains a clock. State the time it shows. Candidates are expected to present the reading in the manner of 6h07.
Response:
12h02
